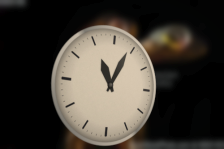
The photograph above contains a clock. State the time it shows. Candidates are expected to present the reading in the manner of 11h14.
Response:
11h04
